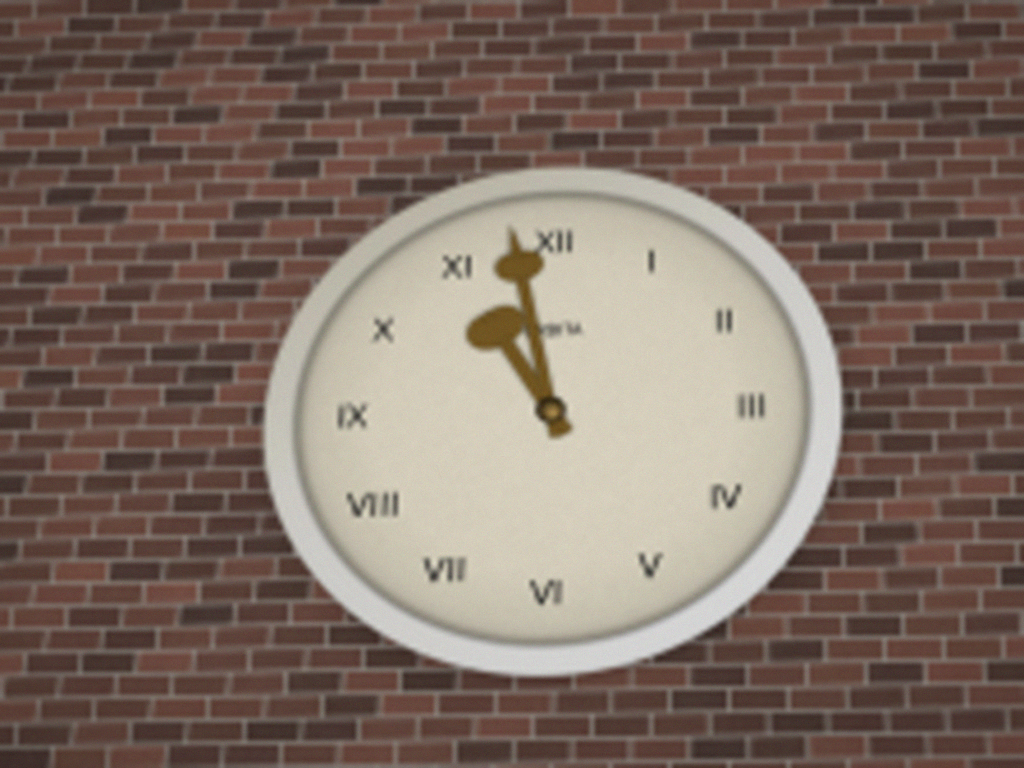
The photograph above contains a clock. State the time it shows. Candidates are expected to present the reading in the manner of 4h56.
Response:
10h58
